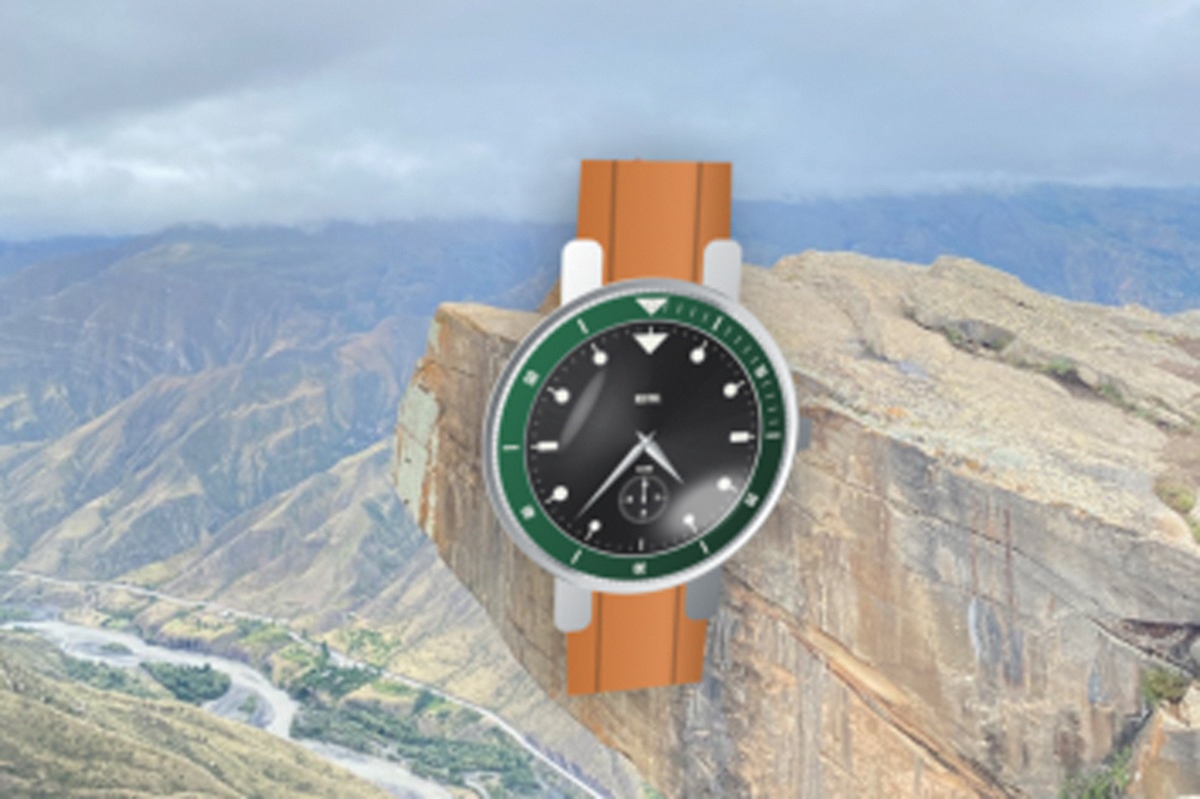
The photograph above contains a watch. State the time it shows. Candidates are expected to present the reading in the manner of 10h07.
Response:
4h37
